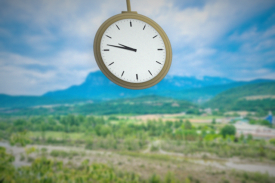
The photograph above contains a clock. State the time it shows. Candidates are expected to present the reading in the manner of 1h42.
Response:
9h47
